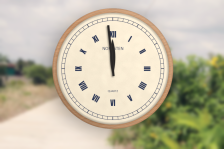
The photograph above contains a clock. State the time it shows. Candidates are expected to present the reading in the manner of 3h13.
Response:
11h59
